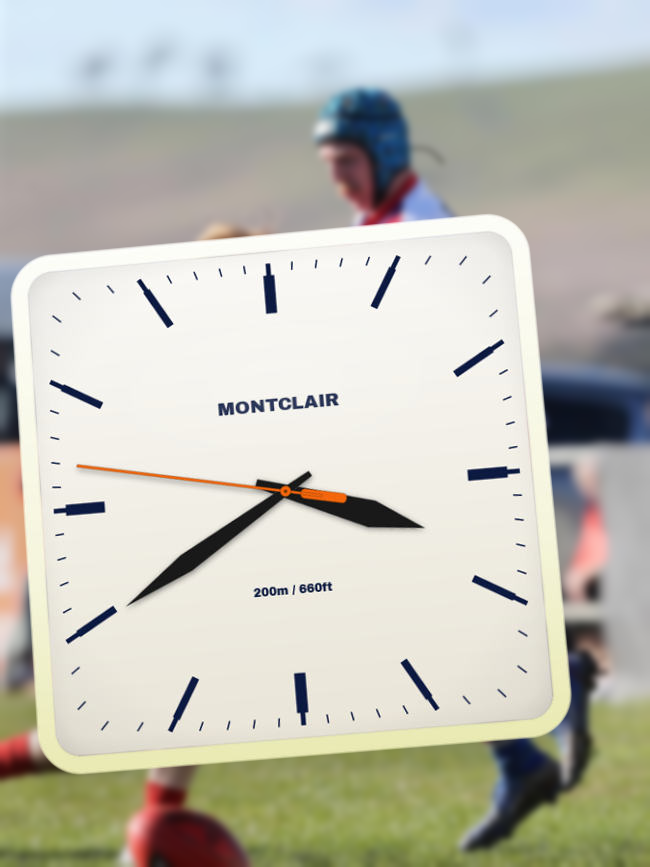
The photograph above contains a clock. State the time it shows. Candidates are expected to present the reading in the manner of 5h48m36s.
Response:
3h39m47s
